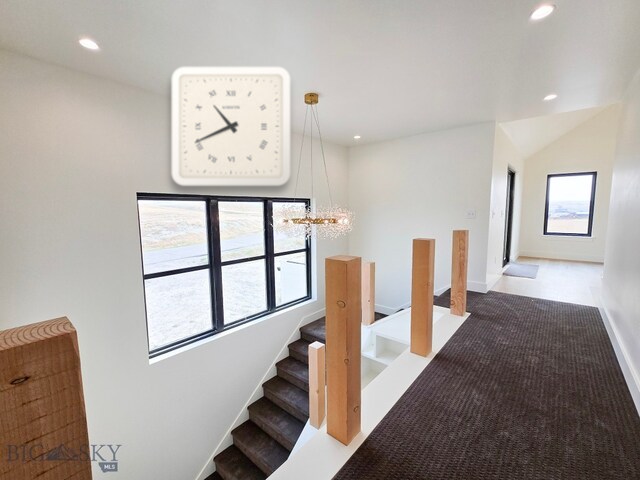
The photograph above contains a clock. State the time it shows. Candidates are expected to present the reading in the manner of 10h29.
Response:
10h41
